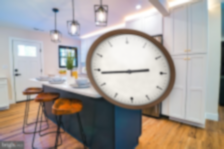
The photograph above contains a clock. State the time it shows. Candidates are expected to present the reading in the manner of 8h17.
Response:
2h44
